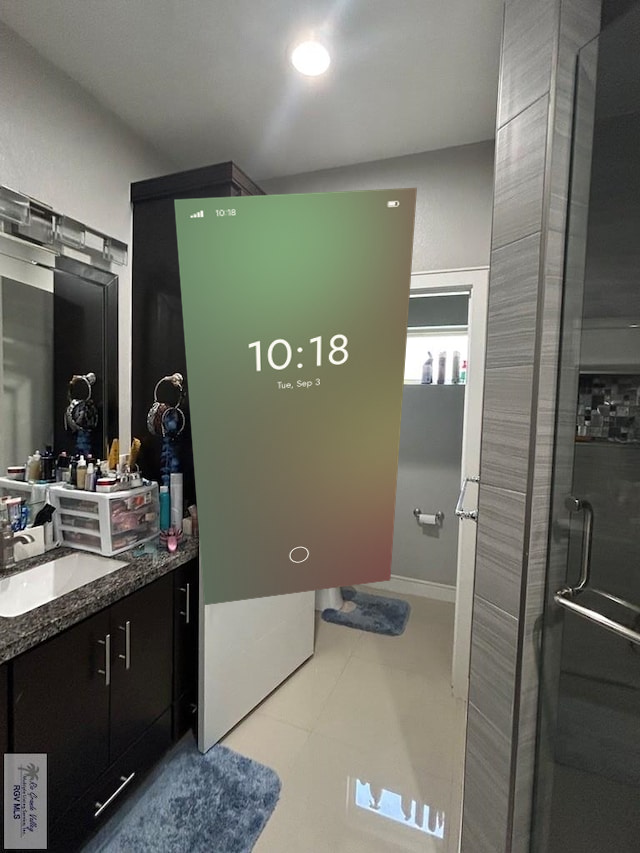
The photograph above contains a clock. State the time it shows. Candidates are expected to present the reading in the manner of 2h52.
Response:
10h18
